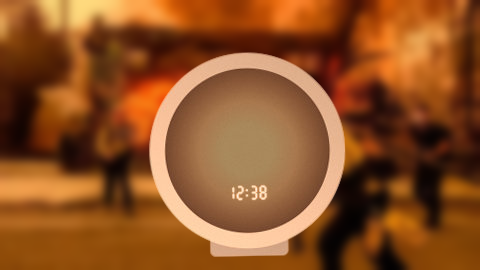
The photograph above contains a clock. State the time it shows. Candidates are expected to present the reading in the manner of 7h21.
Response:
12h38
